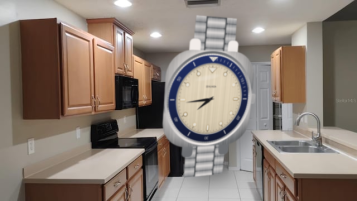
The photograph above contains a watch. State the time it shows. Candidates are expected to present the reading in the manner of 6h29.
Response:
7h44
